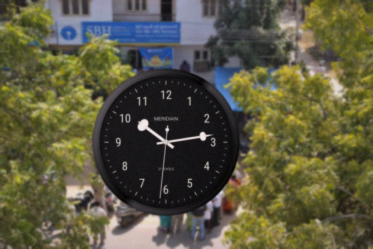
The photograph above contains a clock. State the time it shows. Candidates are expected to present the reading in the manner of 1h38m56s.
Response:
10h13m31s
